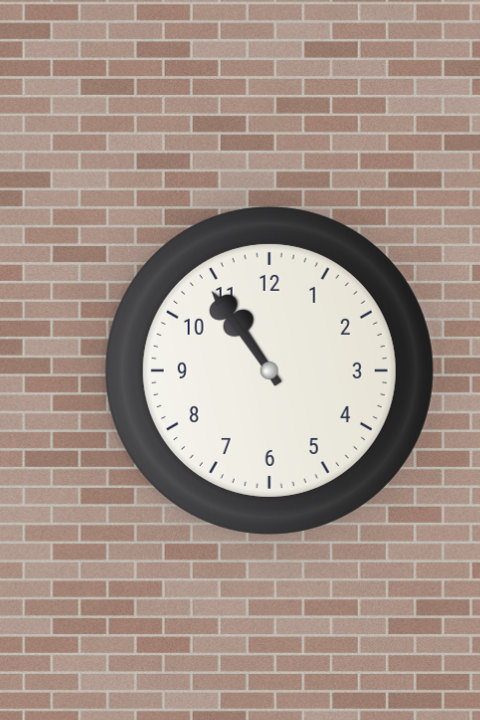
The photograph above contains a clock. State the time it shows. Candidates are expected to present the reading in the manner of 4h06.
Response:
10h54
